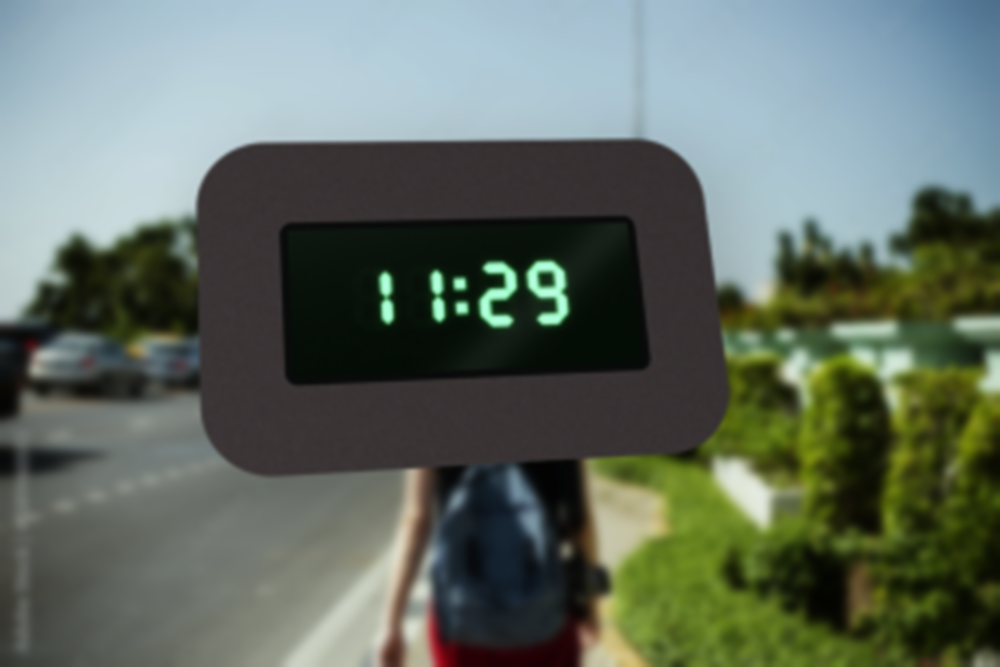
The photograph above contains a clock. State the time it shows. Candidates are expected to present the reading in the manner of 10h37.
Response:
11h29
